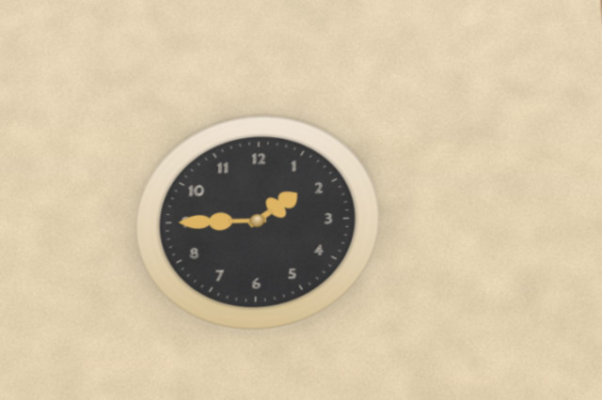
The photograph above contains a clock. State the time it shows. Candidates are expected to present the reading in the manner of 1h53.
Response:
1h45
